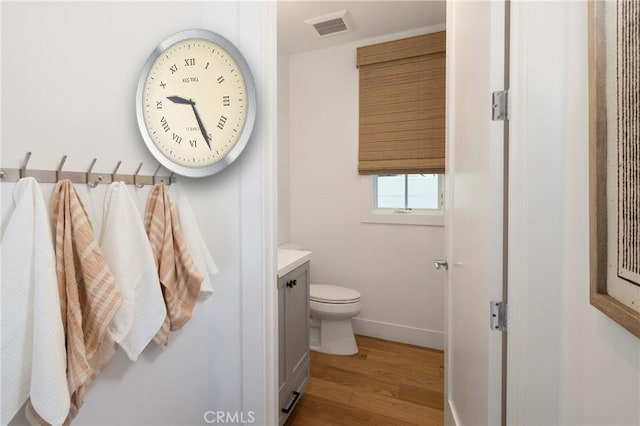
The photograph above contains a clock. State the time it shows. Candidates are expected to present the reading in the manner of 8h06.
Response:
9h26
